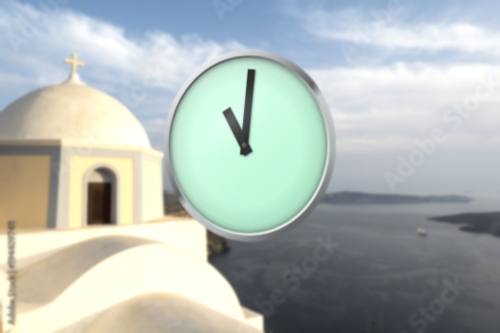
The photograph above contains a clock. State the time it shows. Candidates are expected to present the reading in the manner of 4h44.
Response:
11h01
